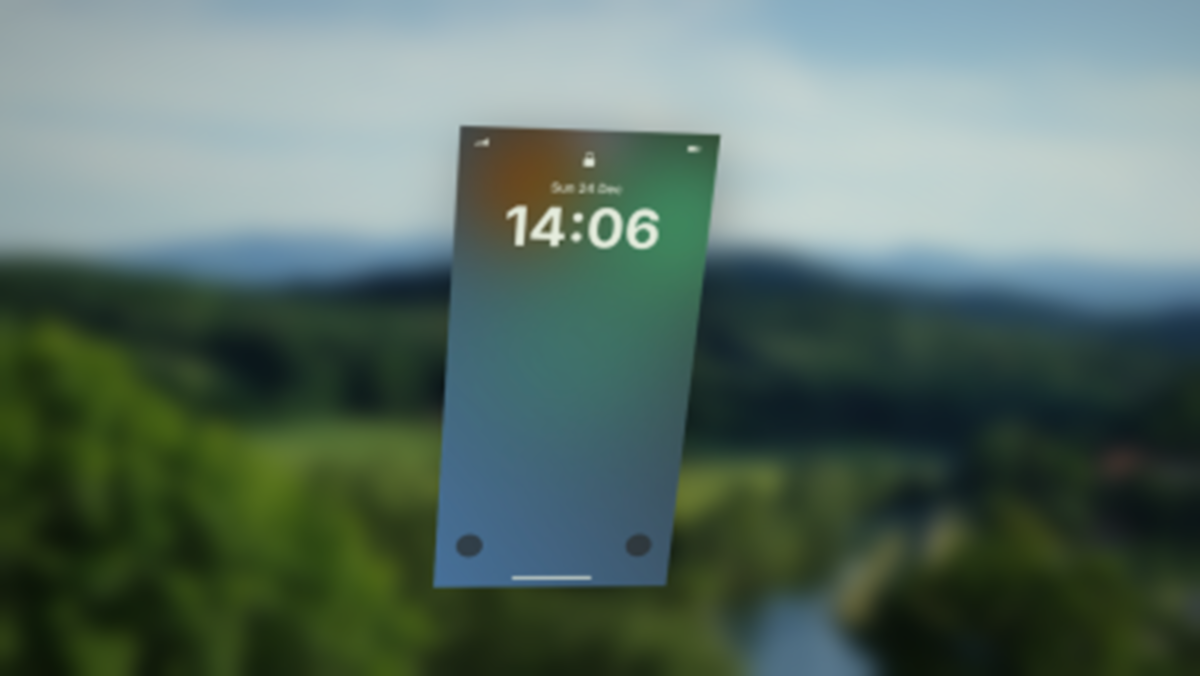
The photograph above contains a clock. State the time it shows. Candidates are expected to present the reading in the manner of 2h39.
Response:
14h06
